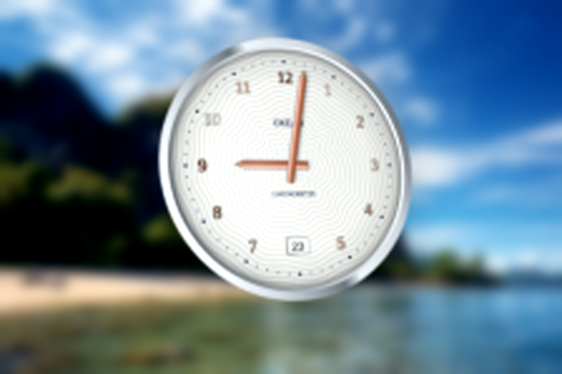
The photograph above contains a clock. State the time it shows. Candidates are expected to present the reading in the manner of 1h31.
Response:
9h02
